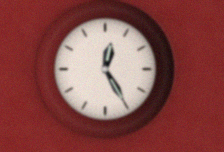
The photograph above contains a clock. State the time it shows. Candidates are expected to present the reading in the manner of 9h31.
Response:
12h25
